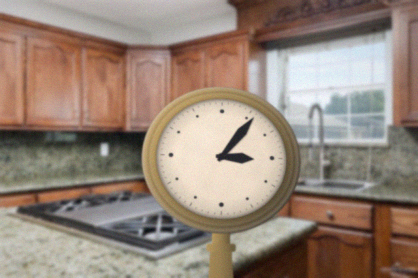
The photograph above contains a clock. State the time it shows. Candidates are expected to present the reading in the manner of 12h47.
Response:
3h06
